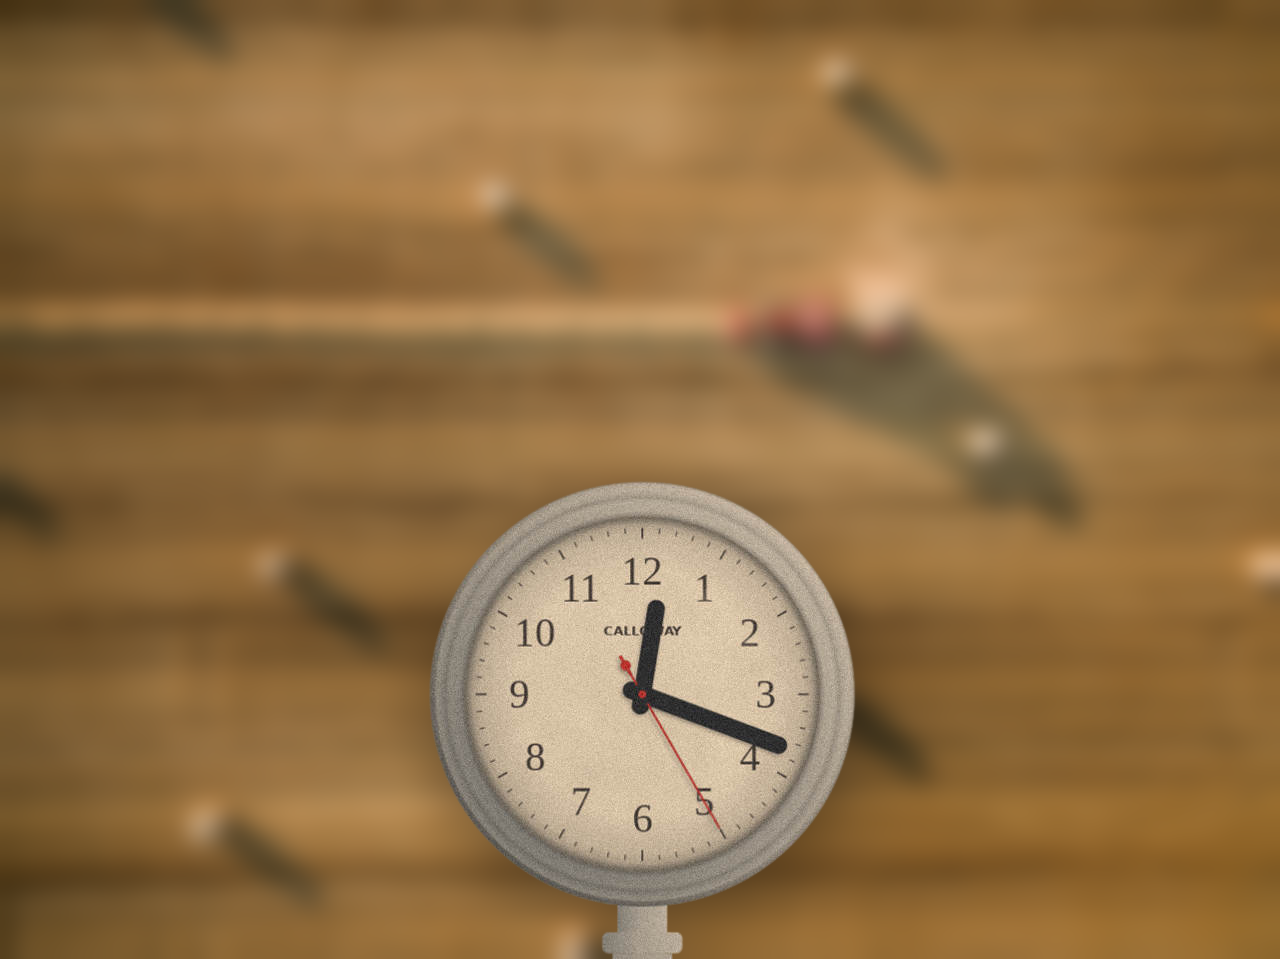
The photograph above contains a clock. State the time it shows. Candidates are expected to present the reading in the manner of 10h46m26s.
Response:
12h18m25s
